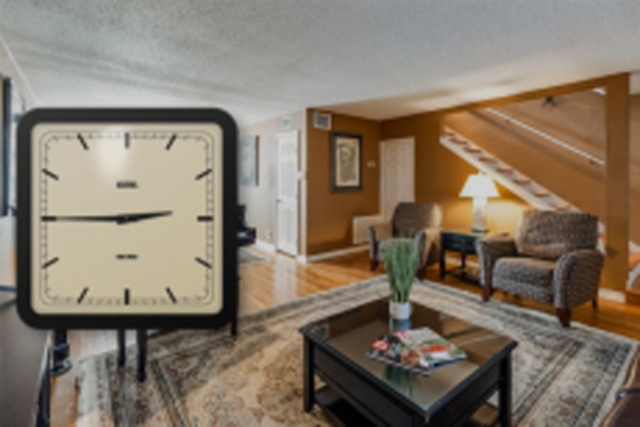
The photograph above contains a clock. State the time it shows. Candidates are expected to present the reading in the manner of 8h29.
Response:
2h45
